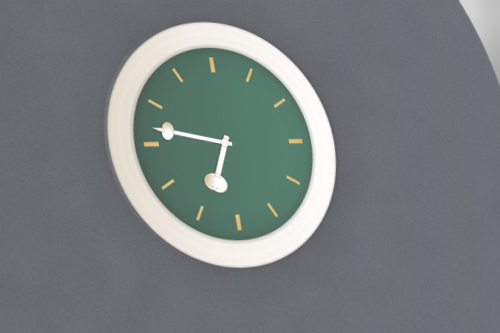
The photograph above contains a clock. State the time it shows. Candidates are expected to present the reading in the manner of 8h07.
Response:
6h47
